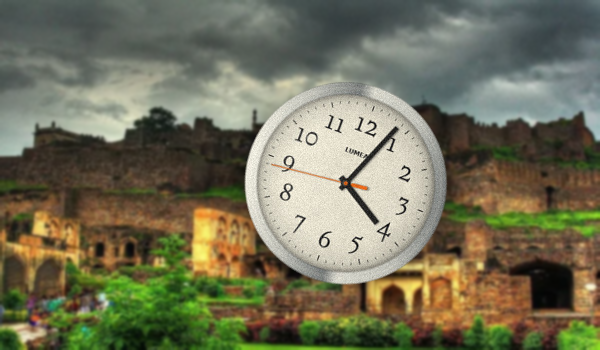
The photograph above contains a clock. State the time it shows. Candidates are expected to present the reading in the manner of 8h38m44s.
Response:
4h03m44s
